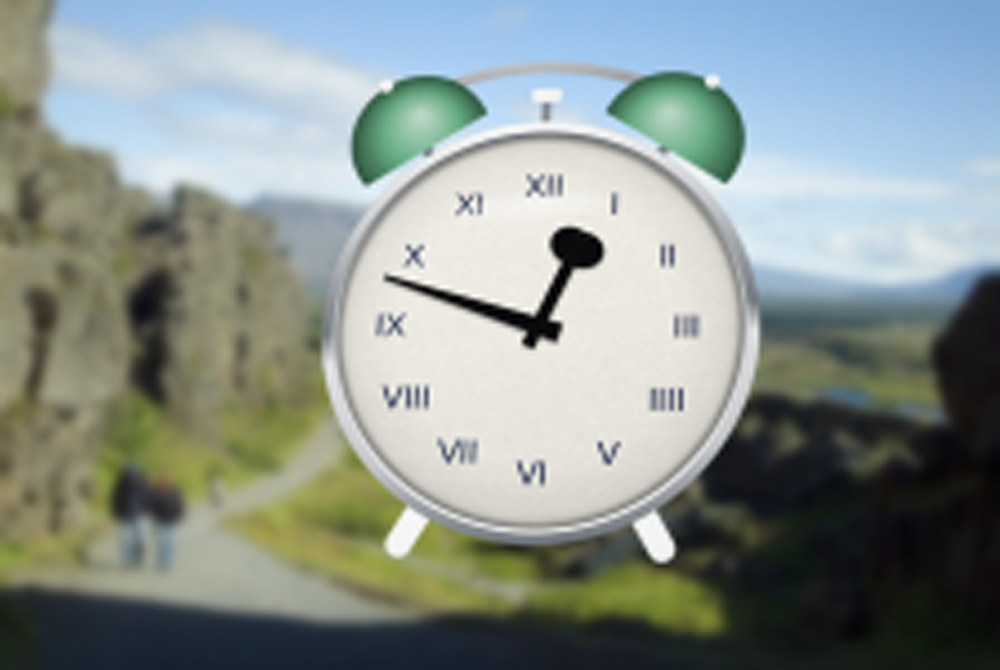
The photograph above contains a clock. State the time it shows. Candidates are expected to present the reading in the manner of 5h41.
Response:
12h48
